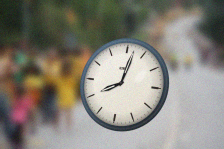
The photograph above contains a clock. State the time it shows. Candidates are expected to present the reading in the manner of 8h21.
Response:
8h02
